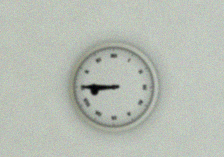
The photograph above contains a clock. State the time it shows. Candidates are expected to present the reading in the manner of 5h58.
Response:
8h45
